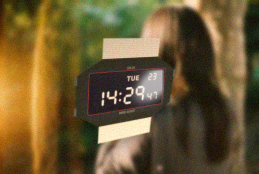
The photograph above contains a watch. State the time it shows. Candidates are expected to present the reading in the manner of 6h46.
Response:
14h29
